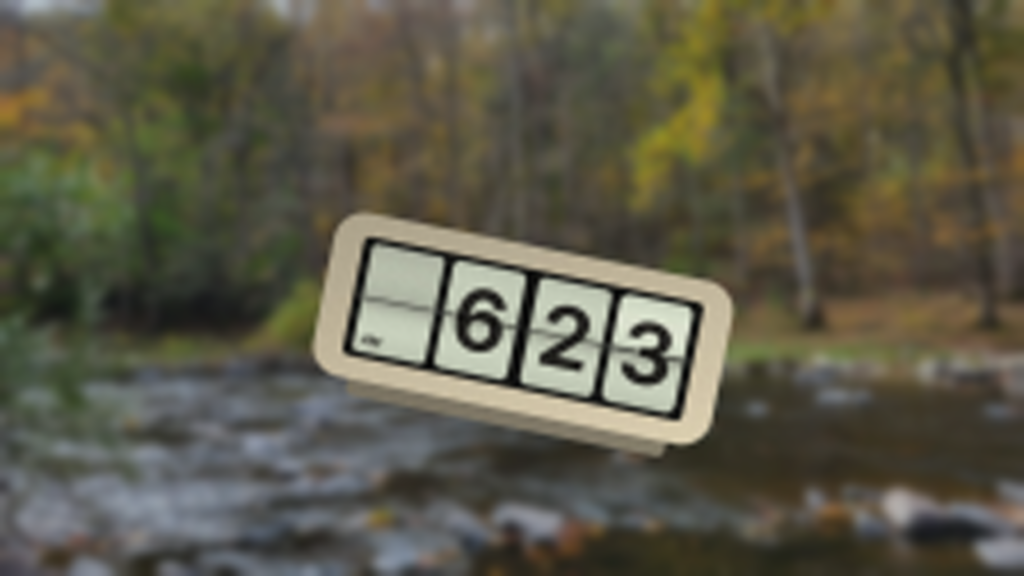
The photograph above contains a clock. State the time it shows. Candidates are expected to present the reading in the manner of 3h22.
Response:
6h23
